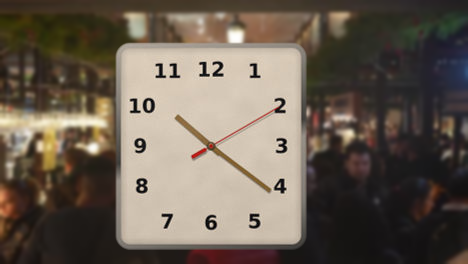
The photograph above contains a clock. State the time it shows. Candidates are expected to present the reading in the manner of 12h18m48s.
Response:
10h21m10s
